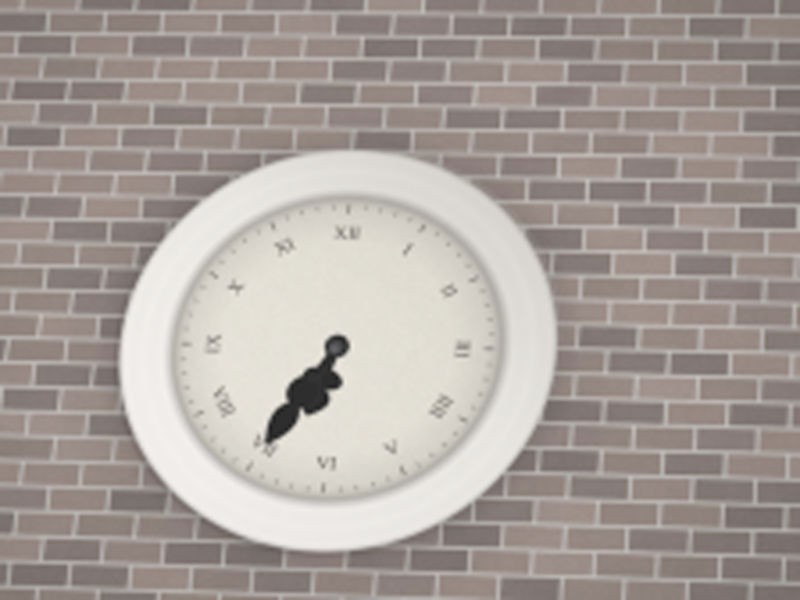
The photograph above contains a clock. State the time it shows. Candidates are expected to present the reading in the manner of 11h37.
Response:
6h35
